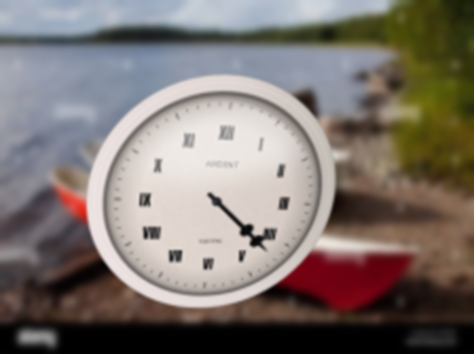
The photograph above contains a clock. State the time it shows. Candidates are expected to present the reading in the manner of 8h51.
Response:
4h22
